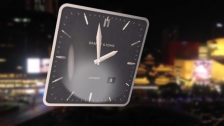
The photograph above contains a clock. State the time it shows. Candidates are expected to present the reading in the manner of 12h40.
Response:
1h58
